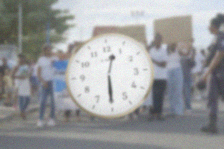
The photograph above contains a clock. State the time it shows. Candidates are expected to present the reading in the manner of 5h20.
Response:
12h30
